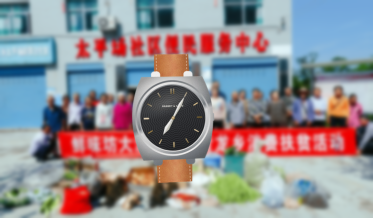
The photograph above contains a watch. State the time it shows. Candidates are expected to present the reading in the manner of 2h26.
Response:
7h05
